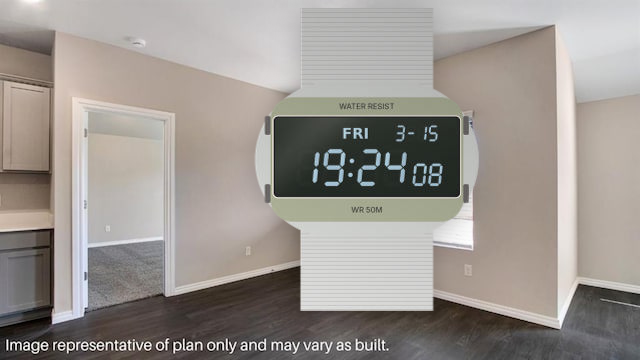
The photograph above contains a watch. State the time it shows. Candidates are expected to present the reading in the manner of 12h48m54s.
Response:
19h24m08s
